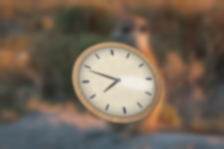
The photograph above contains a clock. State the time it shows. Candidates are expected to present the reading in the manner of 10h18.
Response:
7h49
